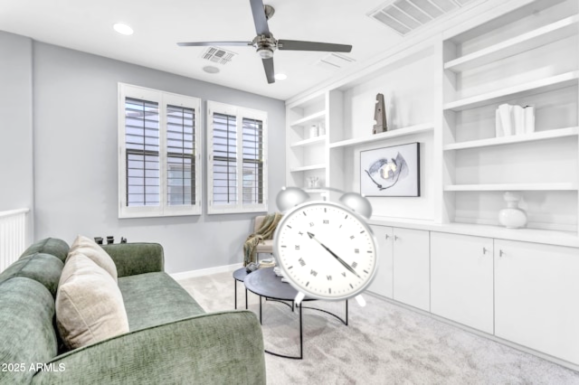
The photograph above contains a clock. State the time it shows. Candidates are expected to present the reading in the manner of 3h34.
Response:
10h22
